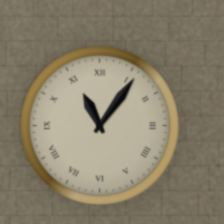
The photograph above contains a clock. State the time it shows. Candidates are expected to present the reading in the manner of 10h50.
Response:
11h06
